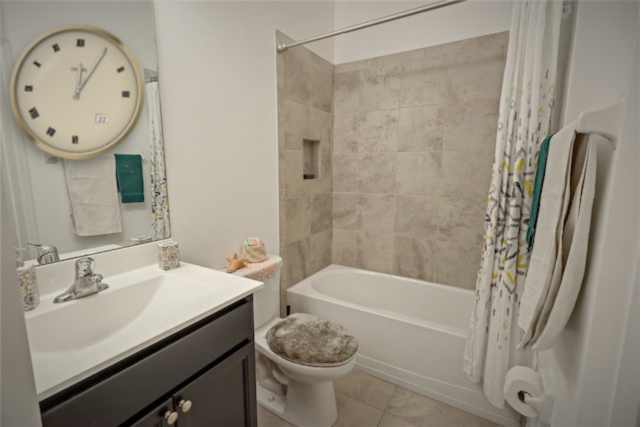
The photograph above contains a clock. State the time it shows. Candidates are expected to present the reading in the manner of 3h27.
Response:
12h05
